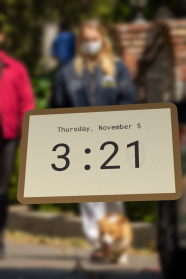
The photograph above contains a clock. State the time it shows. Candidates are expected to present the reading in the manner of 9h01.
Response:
3h21
